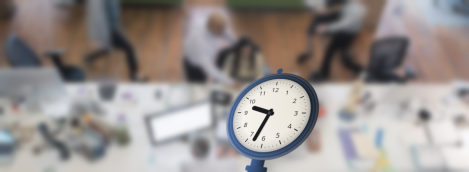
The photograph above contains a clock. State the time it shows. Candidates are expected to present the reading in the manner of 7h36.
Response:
9h33
